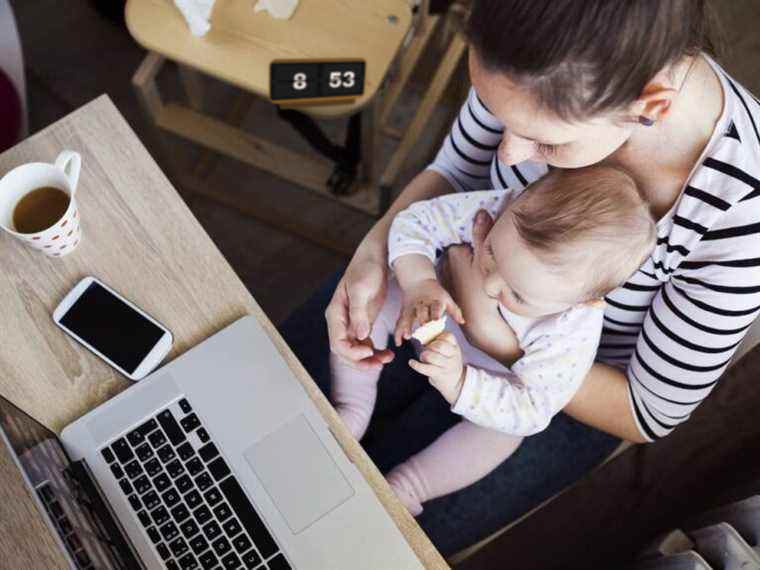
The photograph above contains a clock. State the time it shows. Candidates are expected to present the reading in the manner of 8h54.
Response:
8h53
